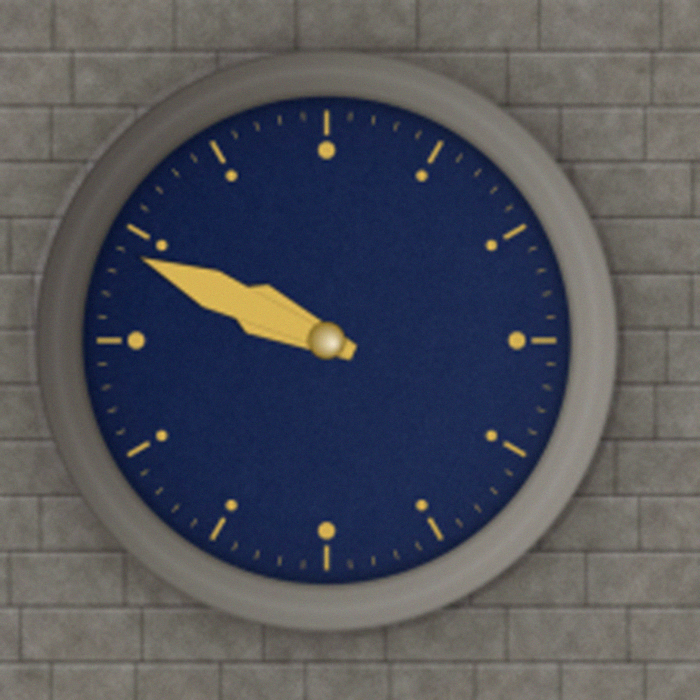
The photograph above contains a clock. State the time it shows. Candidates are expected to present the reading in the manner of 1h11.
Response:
9h49
